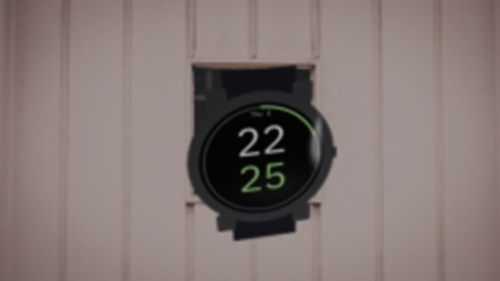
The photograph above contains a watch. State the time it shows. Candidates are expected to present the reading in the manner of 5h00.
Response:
22h25
